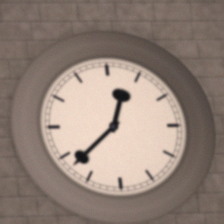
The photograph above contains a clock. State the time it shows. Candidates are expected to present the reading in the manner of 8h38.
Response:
12h38
